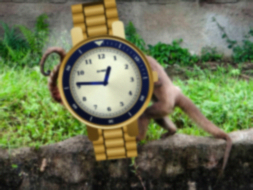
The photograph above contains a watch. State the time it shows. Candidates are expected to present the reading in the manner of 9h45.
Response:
12h46
